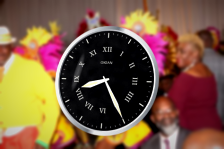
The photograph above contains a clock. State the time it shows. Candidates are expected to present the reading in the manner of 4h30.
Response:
8h25
